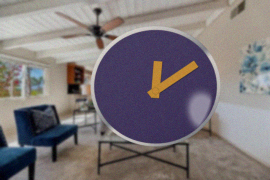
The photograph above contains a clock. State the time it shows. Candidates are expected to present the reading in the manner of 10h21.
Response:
12h09
